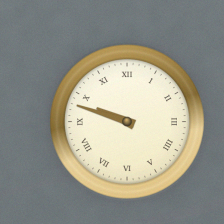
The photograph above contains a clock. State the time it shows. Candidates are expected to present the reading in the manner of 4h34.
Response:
9h48
